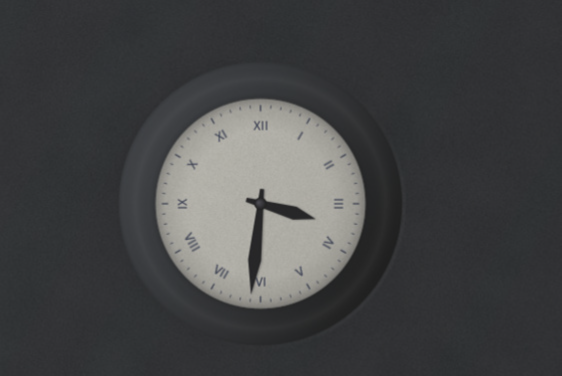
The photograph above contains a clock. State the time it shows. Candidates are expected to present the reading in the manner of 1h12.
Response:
3h31
